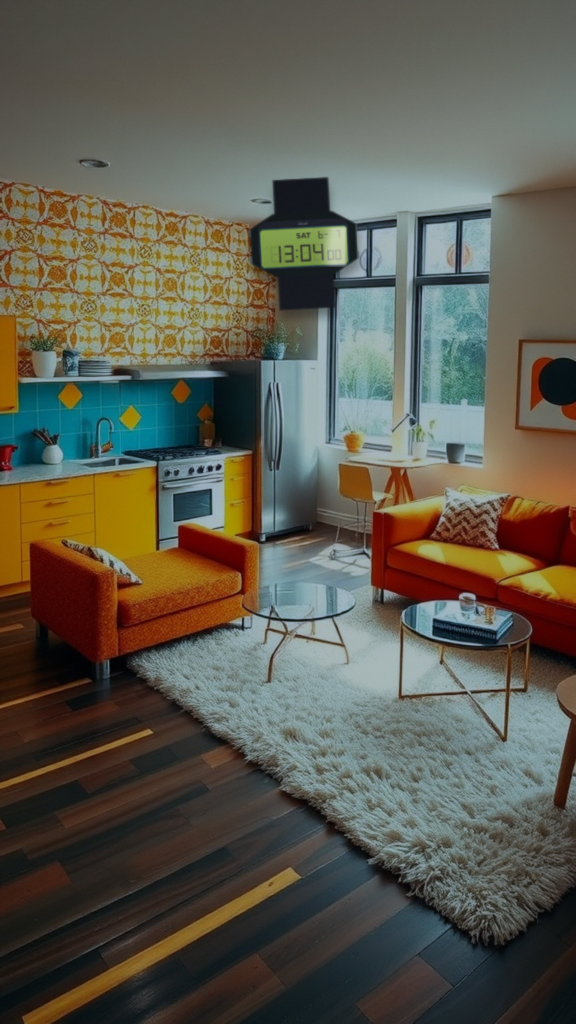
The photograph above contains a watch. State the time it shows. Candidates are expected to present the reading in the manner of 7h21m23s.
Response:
13h04m00s
